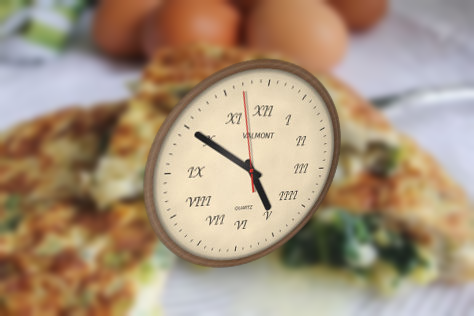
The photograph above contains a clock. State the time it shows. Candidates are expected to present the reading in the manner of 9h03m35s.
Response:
4h49m57s
